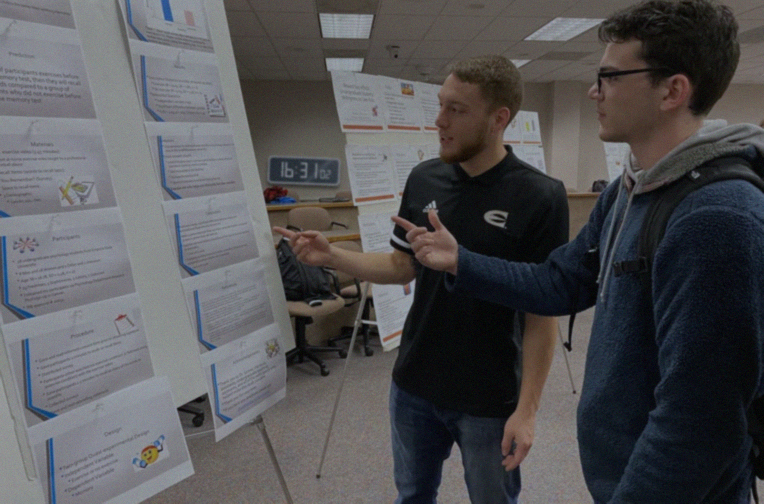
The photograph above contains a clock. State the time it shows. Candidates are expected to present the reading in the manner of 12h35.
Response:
16h31
